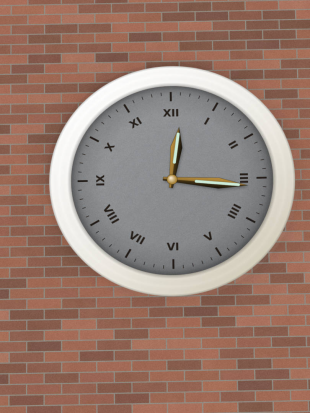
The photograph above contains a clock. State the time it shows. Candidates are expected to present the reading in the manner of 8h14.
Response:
12h16
